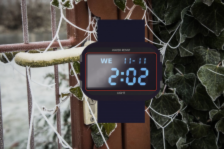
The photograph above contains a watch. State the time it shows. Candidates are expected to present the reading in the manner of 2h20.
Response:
2h02
